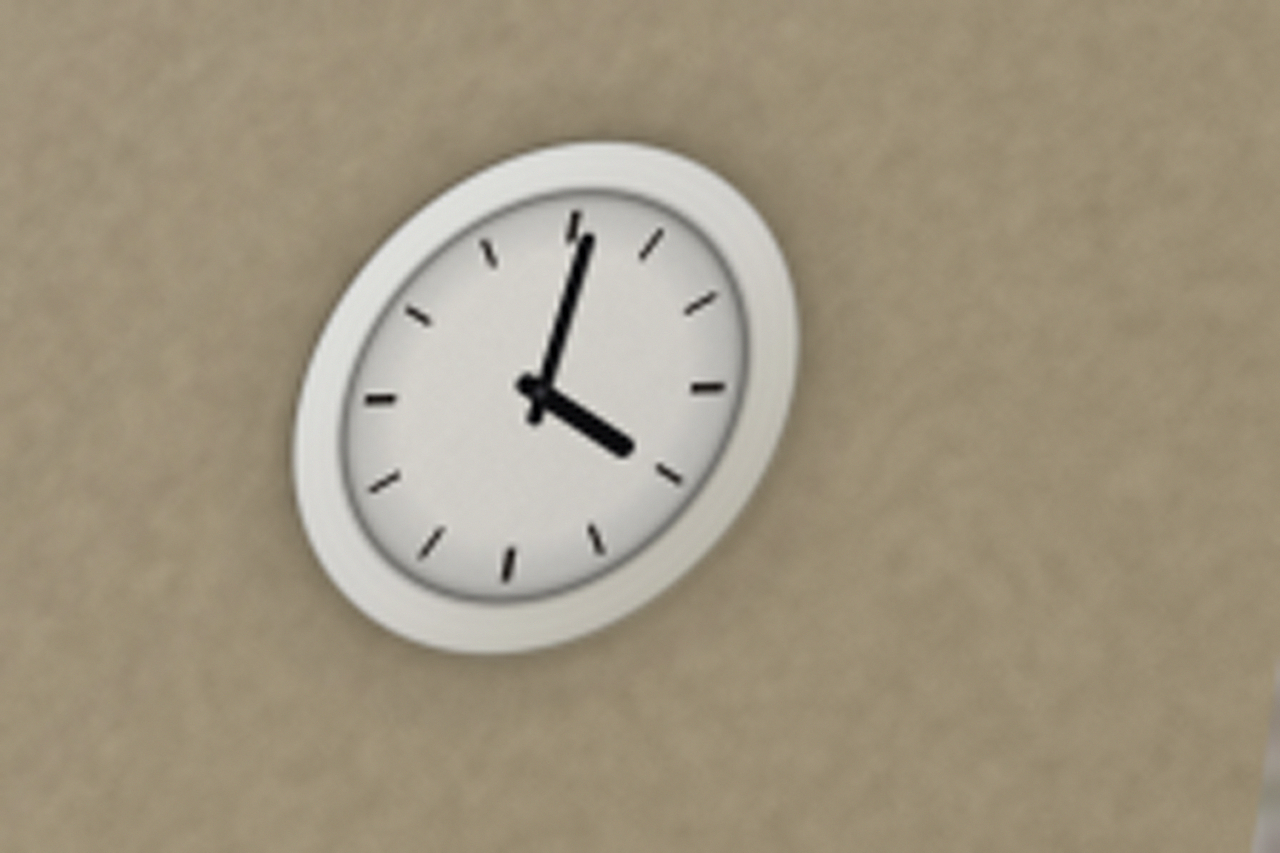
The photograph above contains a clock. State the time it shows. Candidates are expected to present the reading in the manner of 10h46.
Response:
4h01
